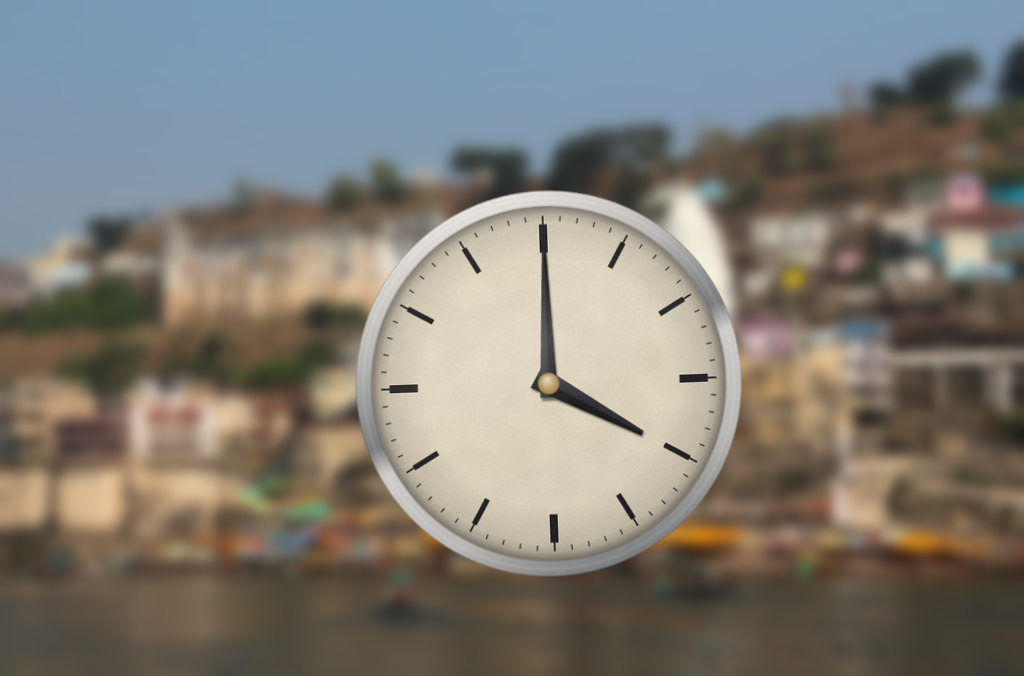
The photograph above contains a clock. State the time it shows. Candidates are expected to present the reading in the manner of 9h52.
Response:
4h00
